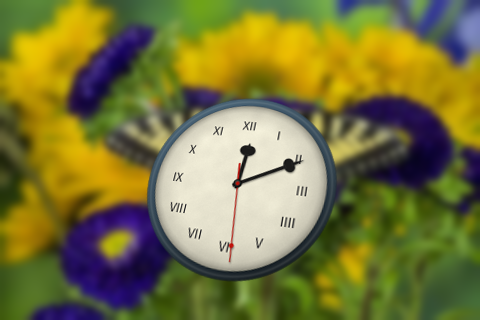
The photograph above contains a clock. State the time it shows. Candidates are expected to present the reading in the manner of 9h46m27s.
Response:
12h10m29s
